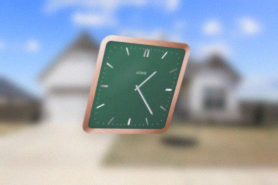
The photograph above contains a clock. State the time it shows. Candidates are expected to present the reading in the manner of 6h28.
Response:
1h23
